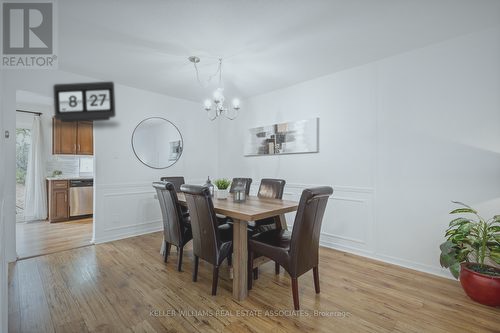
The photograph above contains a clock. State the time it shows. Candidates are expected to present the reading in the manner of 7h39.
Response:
8h27
